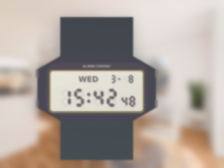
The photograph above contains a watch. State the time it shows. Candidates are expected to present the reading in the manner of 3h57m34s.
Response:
15h42m48s
